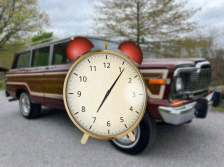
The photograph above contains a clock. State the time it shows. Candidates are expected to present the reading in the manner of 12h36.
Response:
7h06
